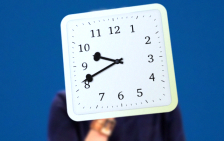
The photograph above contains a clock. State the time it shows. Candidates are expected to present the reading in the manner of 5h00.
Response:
9h41
